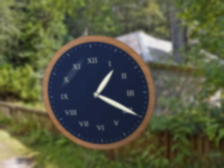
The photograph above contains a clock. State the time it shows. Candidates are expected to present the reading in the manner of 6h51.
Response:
1h20
